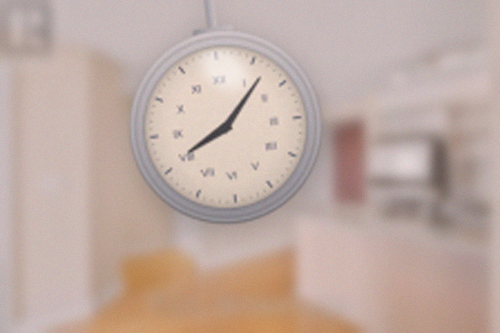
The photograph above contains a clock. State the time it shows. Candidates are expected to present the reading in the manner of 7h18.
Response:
8h07
